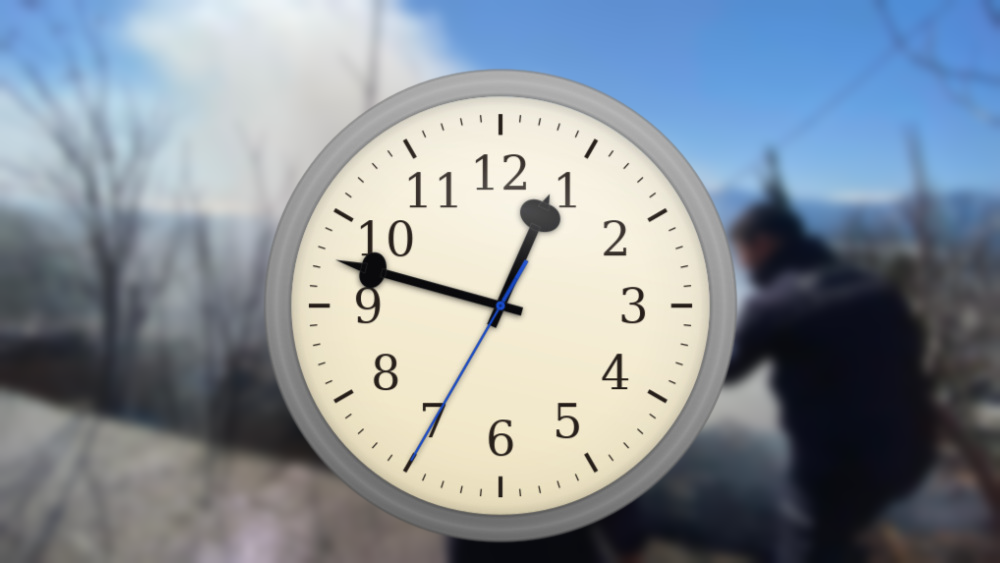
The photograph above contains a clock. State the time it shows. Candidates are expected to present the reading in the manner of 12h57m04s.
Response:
12h47m35s
